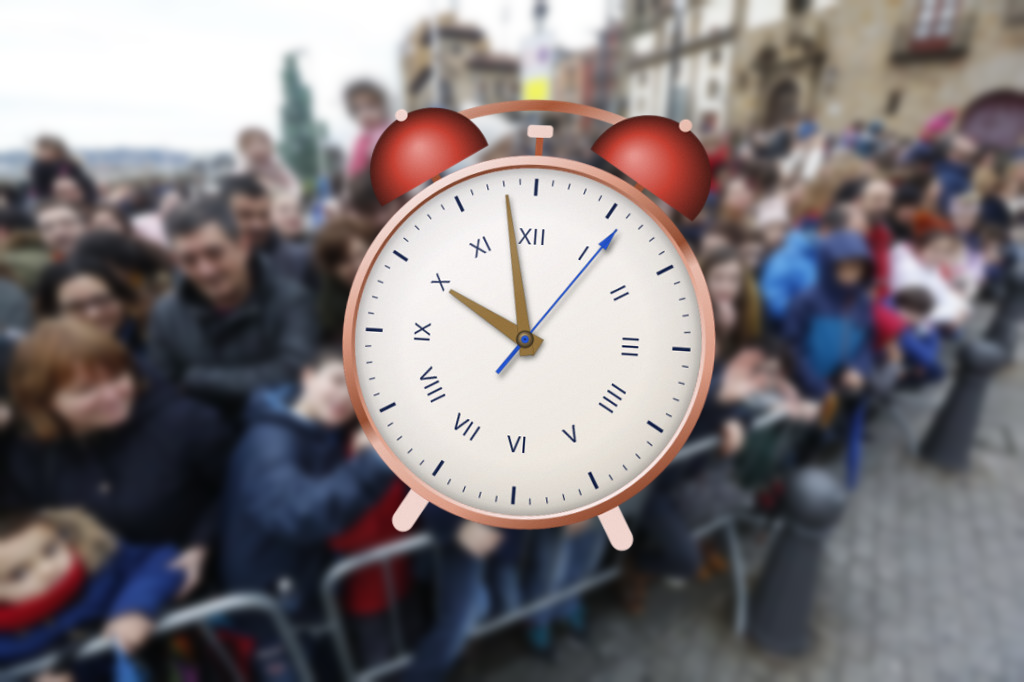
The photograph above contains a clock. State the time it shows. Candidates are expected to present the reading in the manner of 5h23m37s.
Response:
9h58m06s
